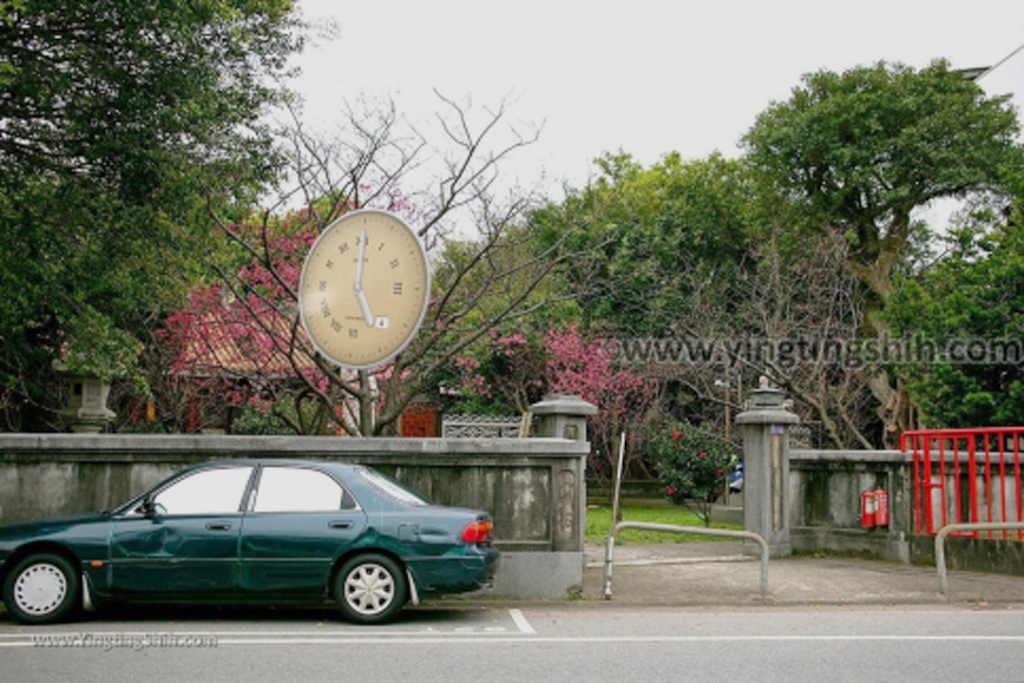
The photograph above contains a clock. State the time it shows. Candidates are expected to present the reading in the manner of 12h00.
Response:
5h00
